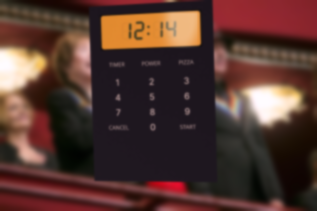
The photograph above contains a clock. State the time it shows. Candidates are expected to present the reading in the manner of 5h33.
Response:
12h14
